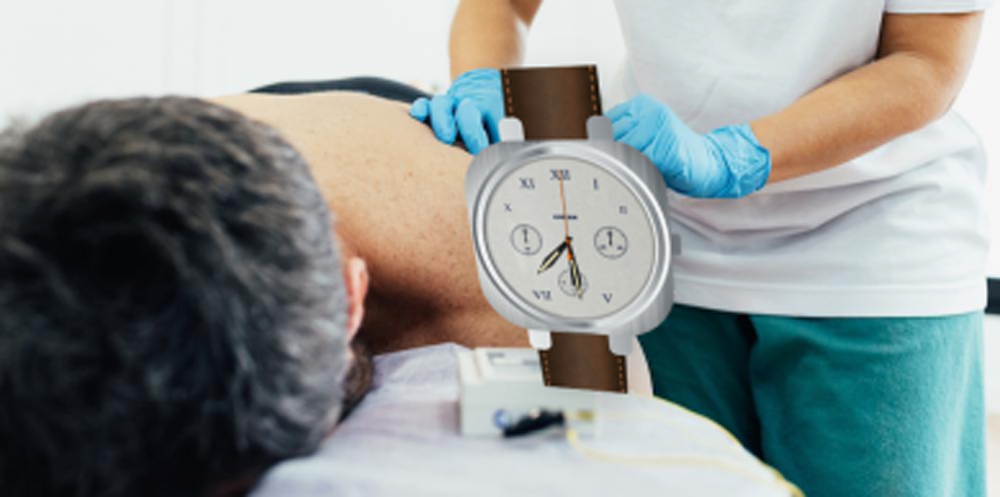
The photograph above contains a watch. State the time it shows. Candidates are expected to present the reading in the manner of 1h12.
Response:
7h29
